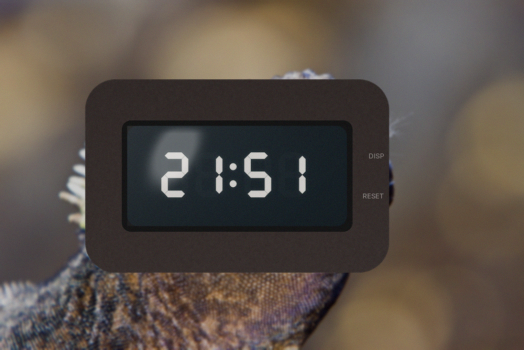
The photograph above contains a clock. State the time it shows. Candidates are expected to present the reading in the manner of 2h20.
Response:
21h51
